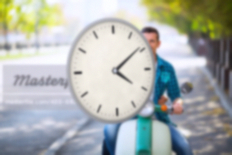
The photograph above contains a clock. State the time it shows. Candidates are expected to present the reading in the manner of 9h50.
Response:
4h09
